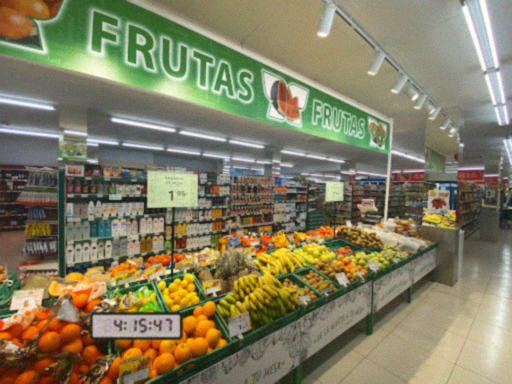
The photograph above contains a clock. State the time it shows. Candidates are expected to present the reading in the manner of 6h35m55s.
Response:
4h15m47s
